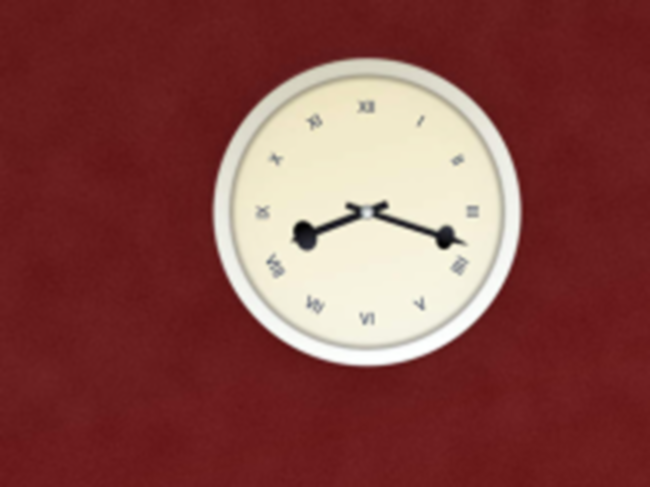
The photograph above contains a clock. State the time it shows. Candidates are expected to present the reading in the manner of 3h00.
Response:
8h18
